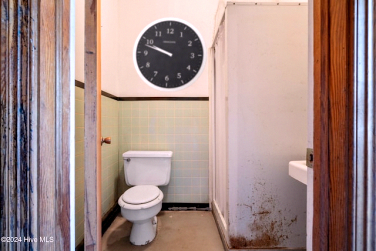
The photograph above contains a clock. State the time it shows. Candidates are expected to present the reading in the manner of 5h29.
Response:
9h48
